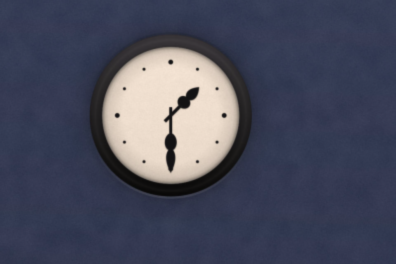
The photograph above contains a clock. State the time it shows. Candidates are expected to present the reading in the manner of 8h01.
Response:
1h30
